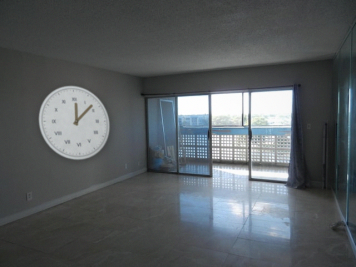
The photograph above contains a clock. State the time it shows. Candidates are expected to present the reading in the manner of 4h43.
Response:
12h08
